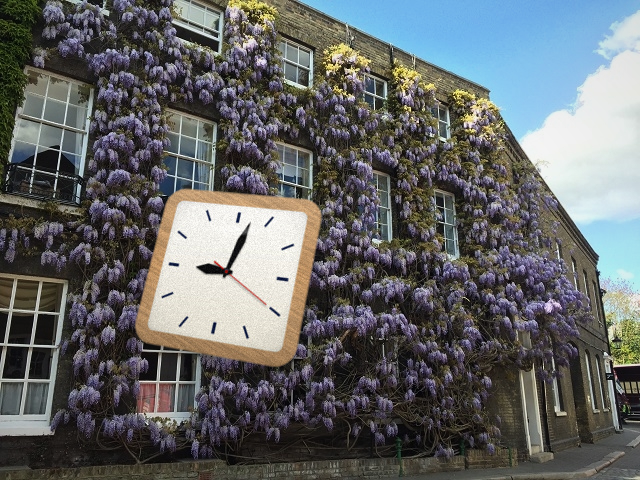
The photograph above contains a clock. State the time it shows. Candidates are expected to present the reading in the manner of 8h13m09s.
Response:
9h02m20s
